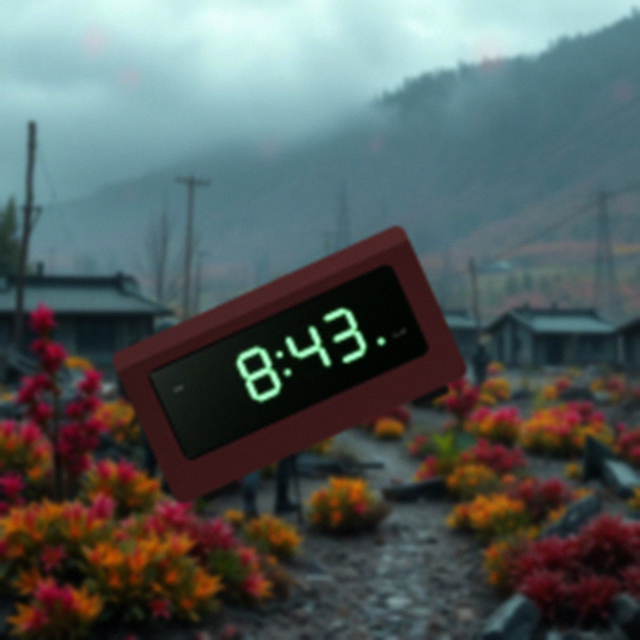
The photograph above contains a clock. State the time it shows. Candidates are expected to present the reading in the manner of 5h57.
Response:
8h43
